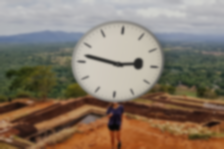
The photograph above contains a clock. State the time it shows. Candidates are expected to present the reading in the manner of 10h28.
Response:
2h47
